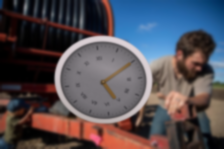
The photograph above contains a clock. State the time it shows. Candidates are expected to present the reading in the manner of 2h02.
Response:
5h10
